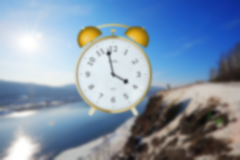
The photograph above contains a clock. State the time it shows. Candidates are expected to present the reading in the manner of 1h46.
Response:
3h58
